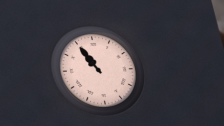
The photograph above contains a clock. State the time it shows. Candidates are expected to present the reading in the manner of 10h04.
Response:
10h55
